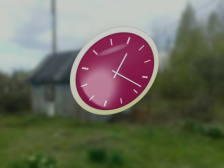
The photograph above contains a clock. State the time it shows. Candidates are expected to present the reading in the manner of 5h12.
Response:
12h18
